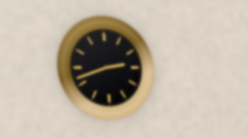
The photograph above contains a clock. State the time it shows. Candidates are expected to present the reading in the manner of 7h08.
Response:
2h42
